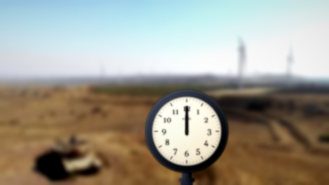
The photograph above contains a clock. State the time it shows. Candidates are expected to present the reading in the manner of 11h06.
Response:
12h00
